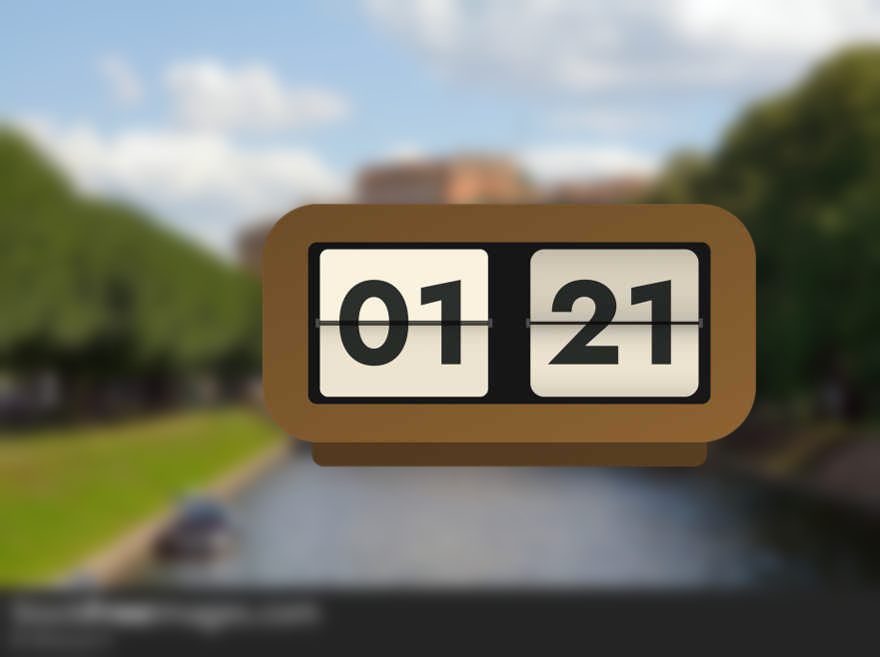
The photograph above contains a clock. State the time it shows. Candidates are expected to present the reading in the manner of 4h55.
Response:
1h21
